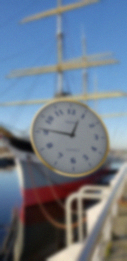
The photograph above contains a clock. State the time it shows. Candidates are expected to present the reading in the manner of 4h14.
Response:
12h46
